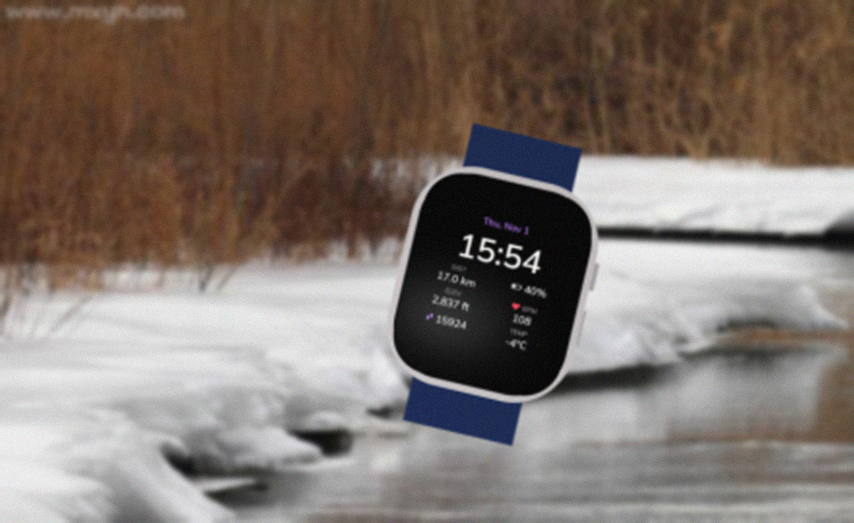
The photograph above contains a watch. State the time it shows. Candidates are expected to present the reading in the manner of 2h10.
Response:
15h54
